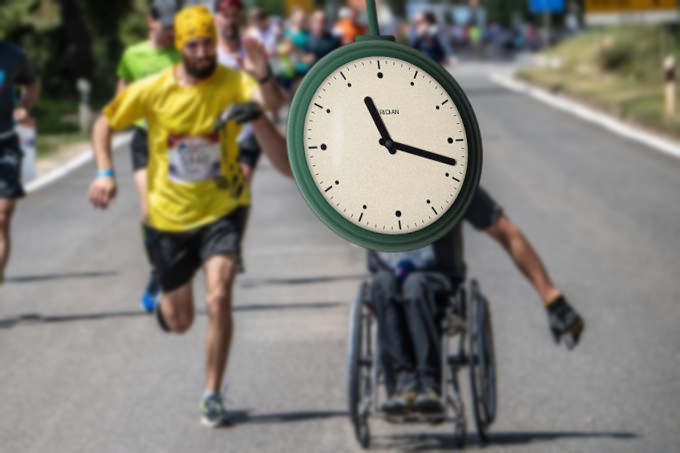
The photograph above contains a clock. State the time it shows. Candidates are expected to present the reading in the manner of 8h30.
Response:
11h18
